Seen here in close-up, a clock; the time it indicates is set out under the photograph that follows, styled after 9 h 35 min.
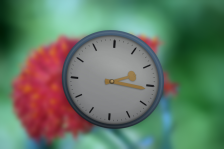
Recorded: 2 h 16 min
